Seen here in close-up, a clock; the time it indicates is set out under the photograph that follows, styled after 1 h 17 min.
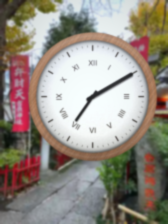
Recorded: 7 h 10 min
